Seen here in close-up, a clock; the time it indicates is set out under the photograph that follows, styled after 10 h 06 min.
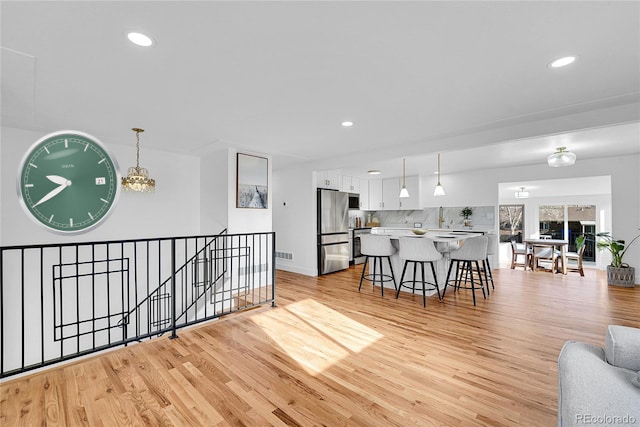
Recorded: 9 h 40 min
